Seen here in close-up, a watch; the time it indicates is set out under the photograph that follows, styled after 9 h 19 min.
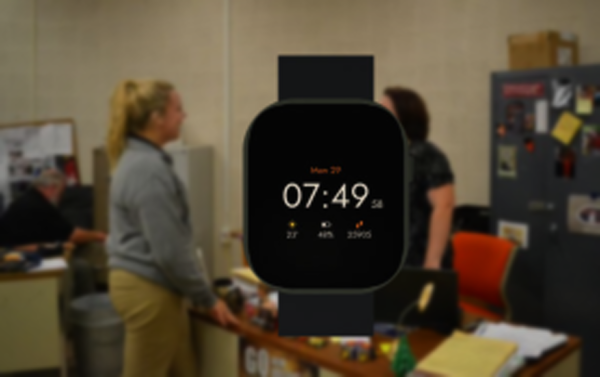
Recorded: 7 h 49 min
